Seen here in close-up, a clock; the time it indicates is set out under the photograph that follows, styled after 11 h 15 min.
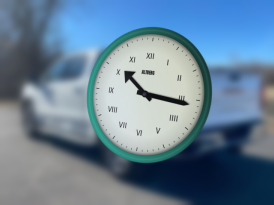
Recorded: 10 h 16 min
